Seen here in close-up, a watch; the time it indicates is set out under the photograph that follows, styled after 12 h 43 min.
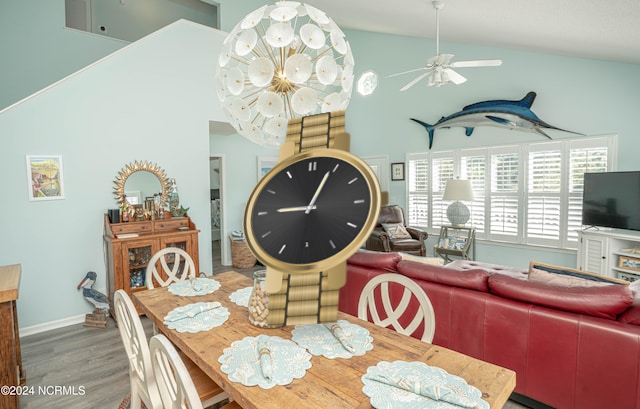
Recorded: 9 h 04 min
